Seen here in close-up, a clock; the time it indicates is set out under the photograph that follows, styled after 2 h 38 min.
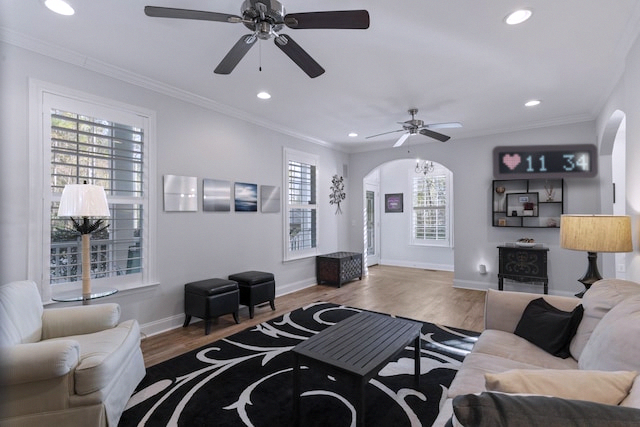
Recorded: 11 h 34 min
